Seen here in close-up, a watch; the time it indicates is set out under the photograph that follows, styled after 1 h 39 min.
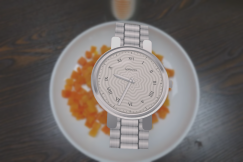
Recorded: 9 h 34 min
